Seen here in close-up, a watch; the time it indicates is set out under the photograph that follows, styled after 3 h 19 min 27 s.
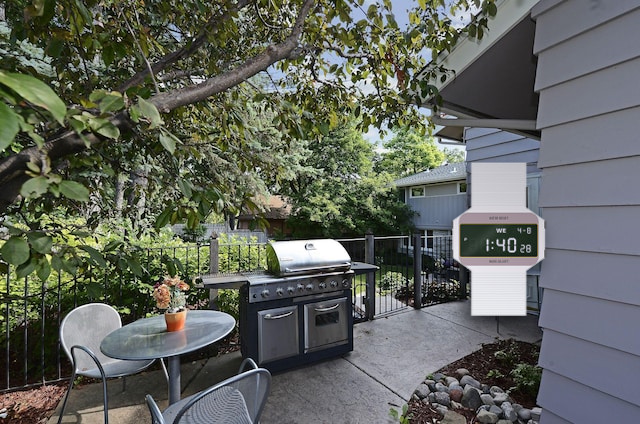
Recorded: 1 h 40 min 28 s
